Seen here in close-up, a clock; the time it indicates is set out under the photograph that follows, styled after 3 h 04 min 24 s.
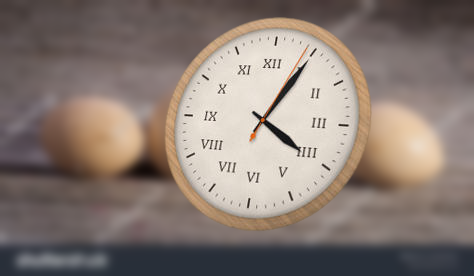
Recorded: 4 h 05 min 04 s
